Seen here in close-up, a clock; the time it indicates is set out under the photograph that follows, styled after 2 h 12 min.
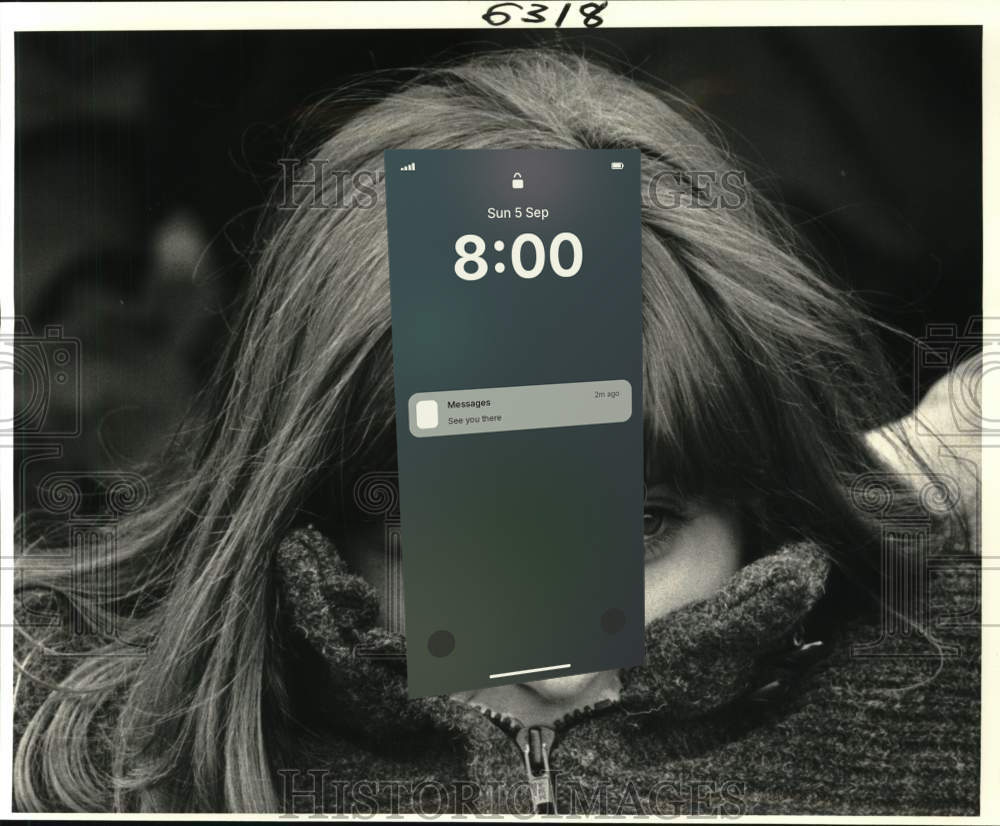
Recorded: 8 h 00 min
